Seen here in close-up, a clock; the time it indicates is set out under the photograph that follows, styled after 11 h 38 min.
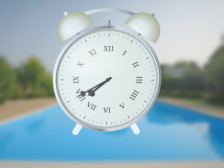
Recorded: 7 h 40 min
